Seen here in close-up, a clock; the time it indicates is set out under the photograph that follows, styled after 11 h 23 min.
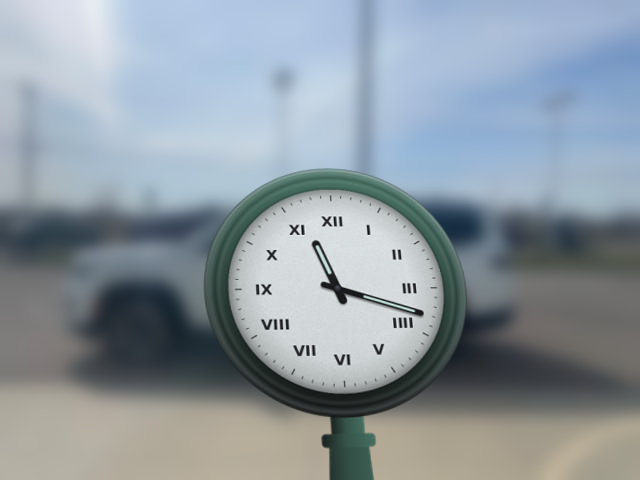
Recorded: 11 h 18 min
